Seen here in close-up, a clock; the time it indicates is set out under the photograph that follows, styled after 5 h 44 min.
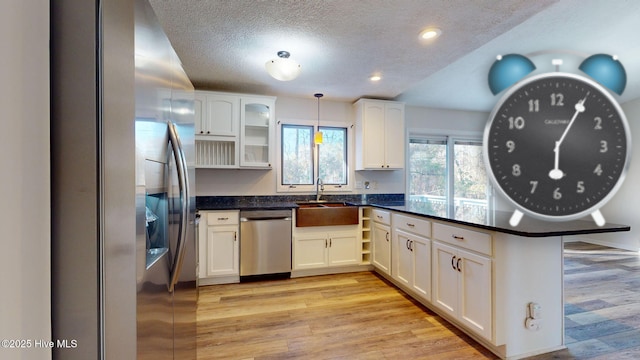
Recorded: 6 h 05 min
